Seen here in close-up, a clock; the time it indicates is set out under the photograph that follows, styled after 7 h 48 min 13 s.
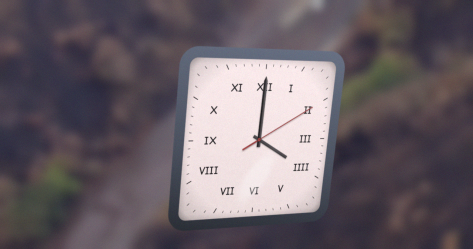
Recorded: 4 h 00 min 10 s
